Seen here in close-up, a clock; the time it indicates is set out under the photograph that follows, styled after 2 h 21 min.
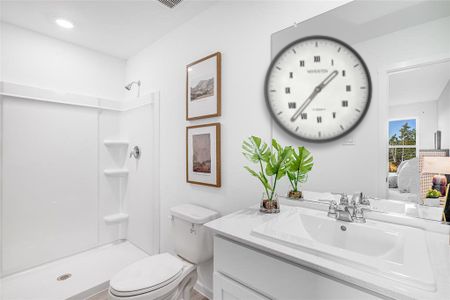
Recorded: 1 h 37 min
